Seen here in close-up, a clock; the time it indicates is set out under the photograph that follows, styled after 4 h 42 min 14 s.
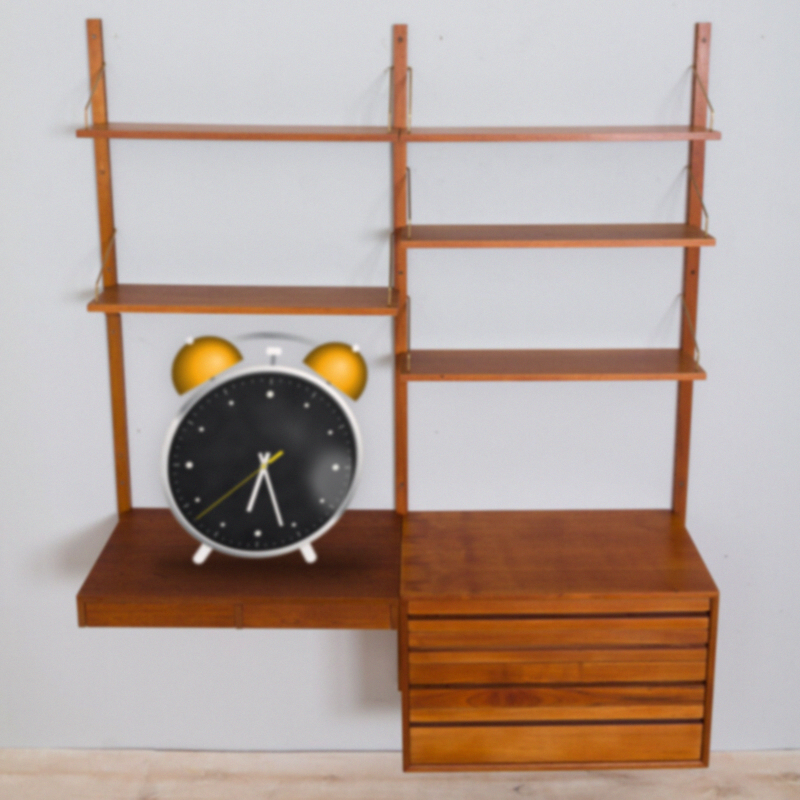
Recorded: 6 h 26 min 38 s
